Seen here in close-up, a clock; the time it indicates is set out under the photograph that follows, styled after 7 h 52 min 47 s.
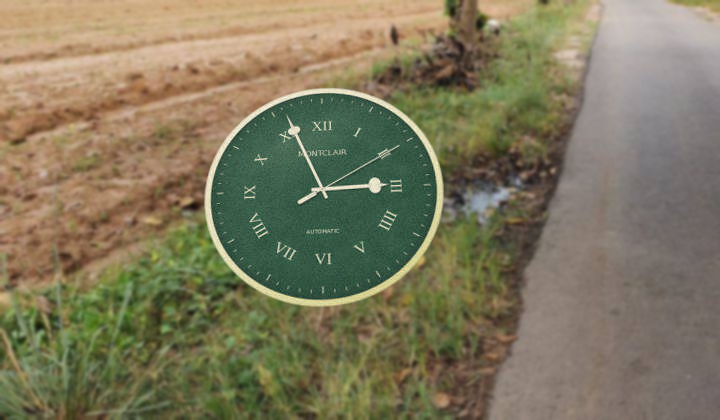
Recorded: 2 h 56 min 10 s
